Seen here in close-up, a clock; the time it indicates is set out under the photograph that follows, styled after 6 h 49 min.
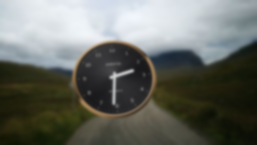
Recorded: 2 h 31 min
